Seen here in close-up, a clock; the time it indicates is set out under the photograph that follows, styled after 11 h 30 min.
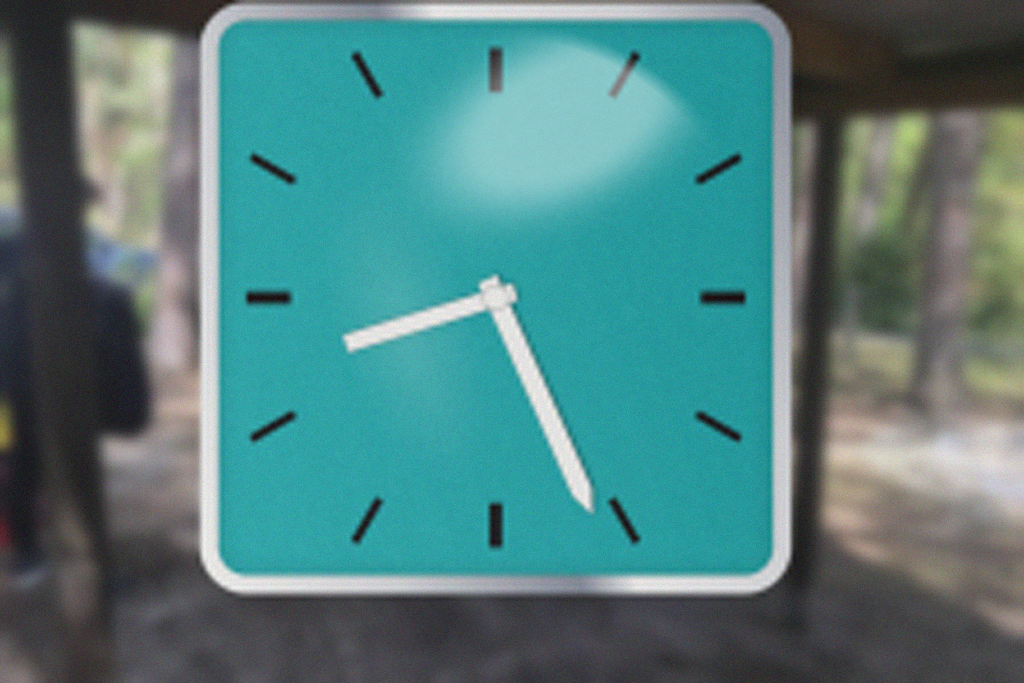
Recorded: 8 h 26 min
